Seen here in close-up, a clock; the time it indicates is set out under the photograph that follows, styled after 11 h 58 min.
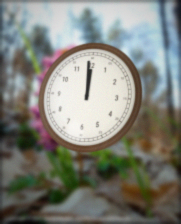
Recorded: 11 h 59 min
